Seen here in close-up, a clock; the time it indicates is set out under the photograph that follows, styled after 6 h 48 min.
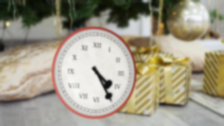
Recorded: 4 h 25 min
